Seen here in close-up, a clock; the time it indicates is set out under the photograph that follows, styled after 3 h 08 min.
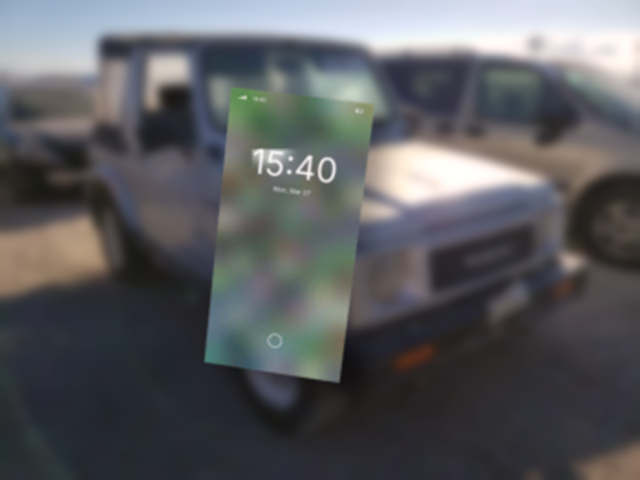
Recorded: 15 h 40 min
